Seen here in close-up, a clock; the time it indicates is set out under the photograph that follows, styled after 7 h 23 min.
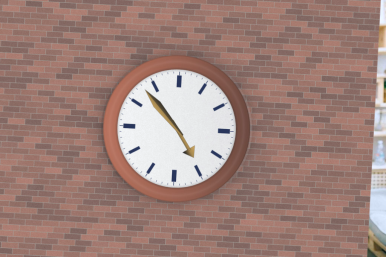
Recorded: 4 h 53 min
